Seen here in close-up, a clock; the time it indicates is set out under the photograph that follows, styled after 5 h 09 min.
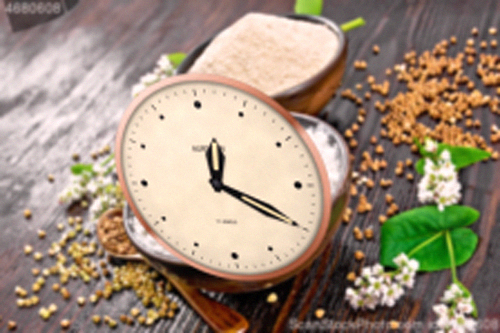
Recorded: 12 h 20 min
